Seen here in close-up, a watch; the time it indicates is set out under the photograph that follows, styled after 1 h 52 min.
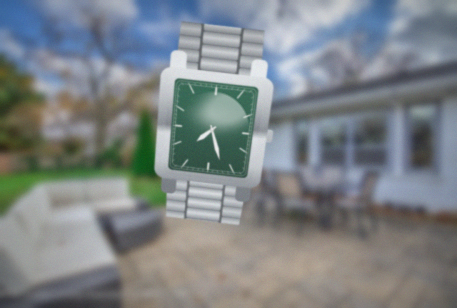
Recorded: 7 h 27 min
